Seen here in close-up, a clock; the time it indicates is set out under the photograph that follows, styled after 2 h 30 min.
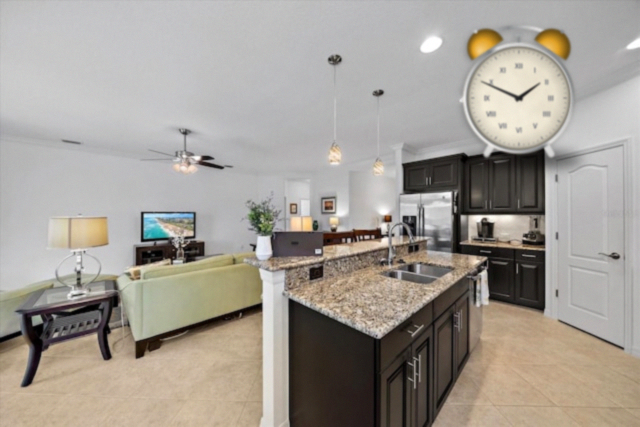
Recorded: 1 h 49 min
